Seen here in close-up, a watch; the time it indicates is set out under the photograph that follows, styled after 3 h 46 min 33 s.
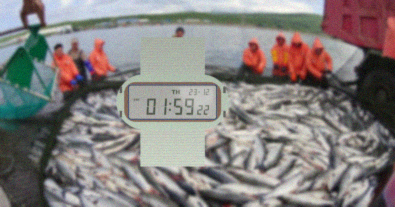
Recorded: 1 h 59 min 22 s
